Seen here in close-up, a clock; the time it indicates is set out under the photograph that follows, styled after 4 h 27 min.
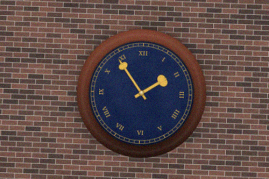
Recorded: 1 h 54 min
